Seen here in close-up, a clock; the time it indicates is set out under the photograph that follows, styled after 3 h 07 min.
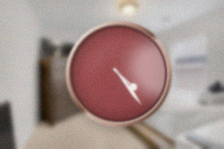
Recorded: 4 h 24 min
